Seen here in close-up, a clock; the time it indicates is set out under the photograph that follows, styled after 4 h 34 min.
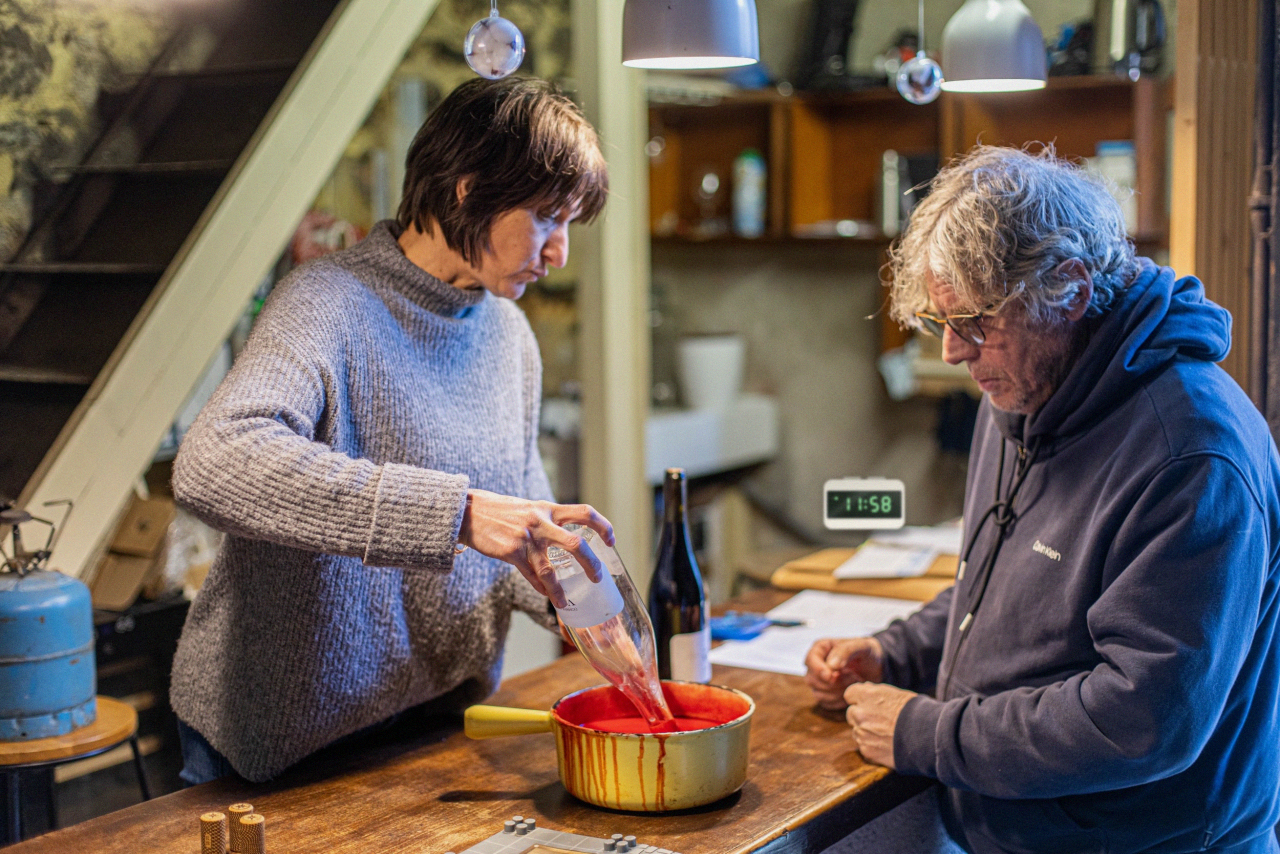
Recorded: 11 h 58 min
